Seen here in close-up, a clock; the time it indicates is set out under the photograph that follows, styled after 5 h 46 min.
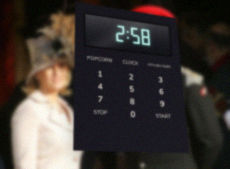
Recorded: 2 h 58 min
